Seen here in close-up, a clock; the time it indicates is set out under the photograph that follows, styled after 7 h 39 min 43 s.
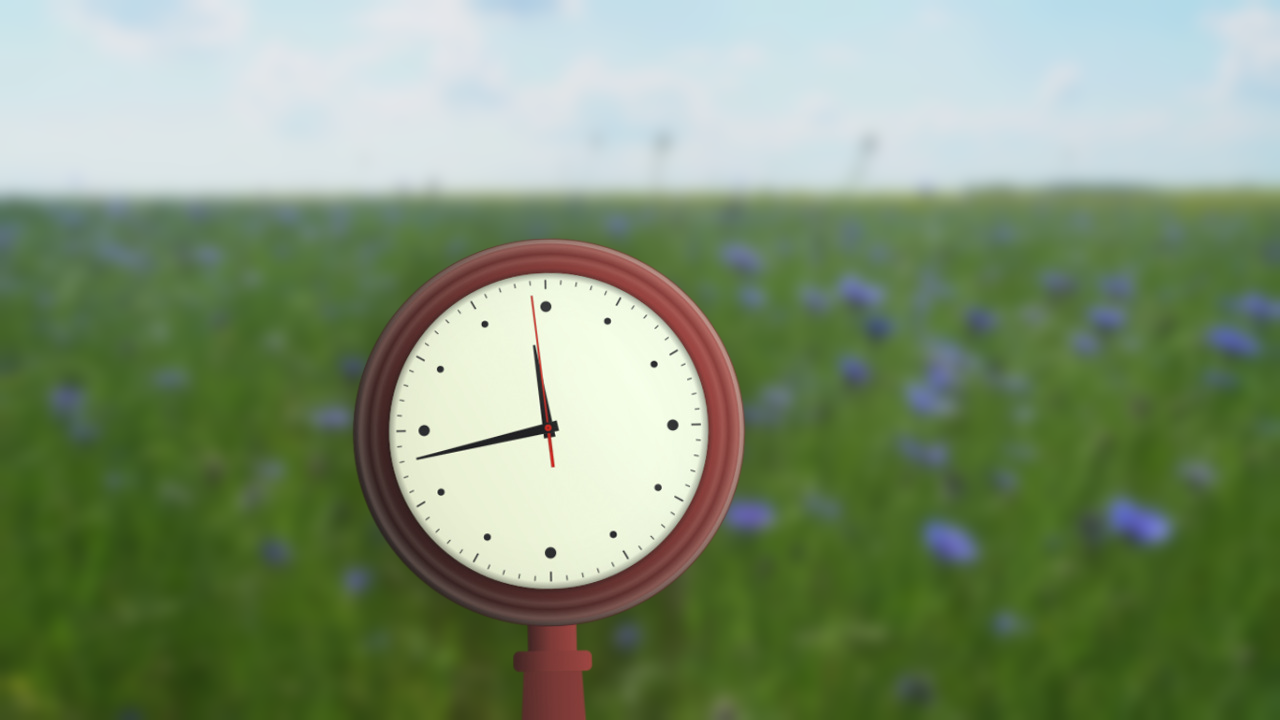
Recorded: 11 h 42 min 59 s
